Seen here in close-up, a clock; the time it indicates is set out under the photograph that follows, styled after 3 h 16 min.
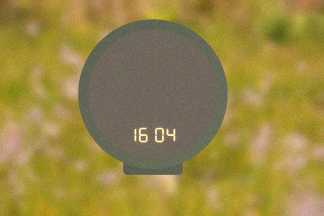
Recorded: 16 h 04 min
